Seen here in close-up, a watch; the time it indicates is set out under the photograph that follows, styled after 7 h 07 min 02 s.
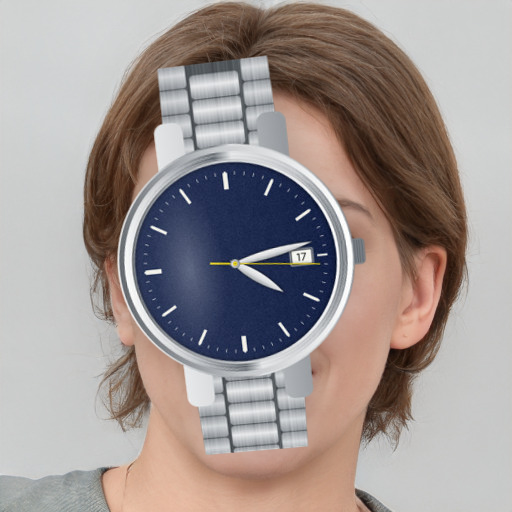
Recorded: 4 h 13 min 16 s
